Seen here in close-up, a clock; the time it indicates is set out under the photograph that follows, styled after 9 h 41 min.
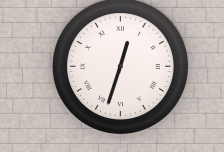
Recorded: 12 h 33 min
